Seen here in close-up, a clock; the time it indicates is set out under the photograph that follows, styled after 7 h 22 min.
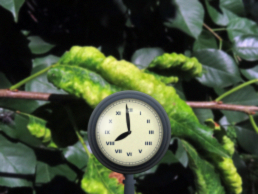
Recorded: 7 h 59 min
